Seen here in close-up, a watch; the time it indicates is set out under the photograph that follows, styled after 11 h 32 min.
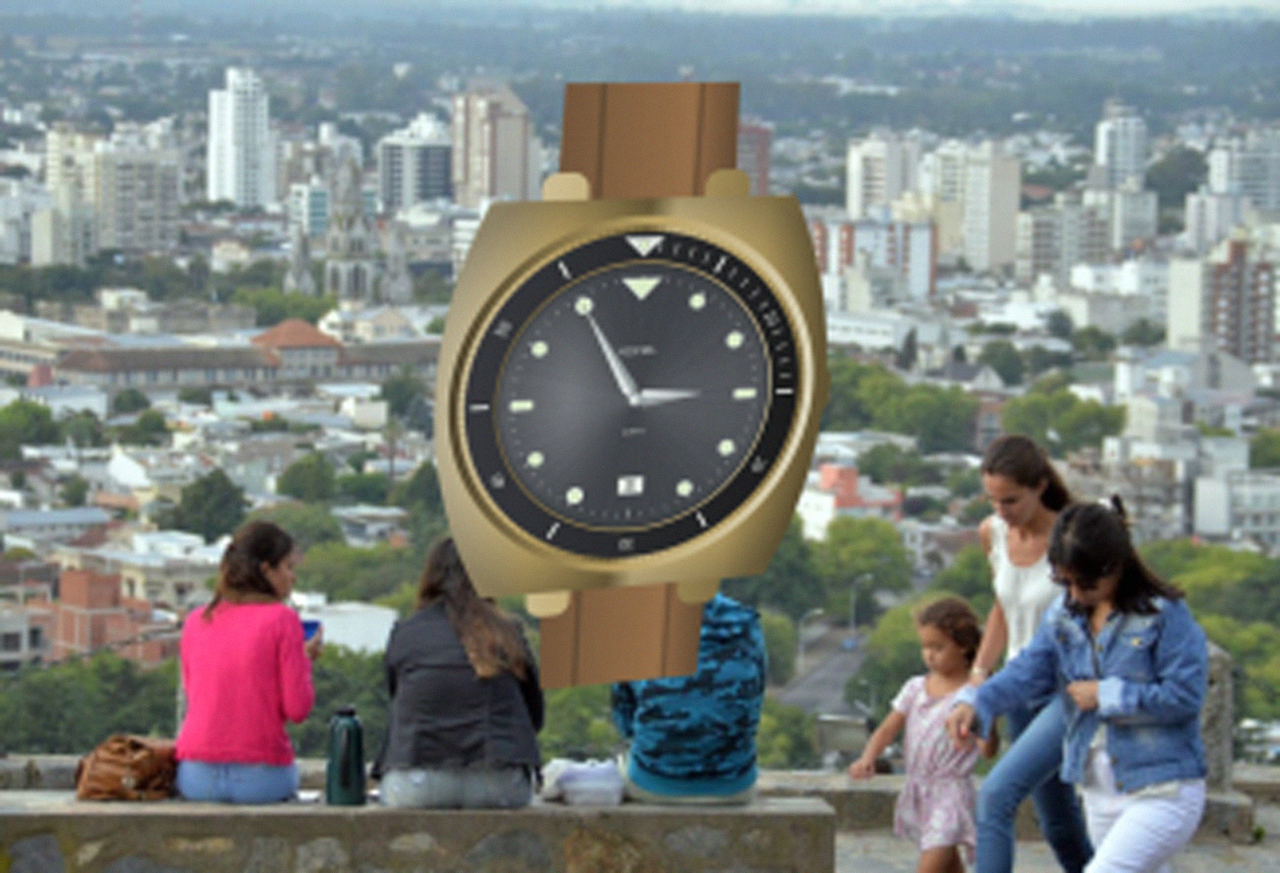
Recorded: 2 h 55 min
